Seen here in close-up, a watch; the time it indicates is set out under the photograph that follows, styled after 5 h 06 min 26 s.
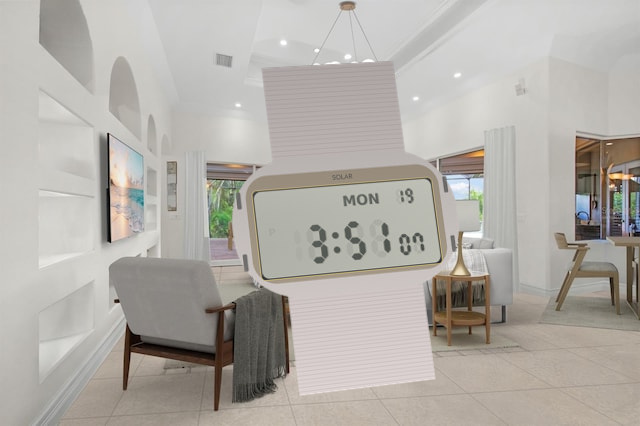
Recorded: 3 h 51 min 07 s
